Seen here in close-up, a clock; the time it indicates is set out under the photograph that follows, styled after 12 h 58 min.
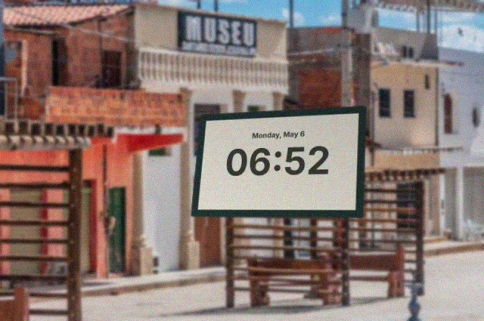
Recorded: 6 h 52 min
